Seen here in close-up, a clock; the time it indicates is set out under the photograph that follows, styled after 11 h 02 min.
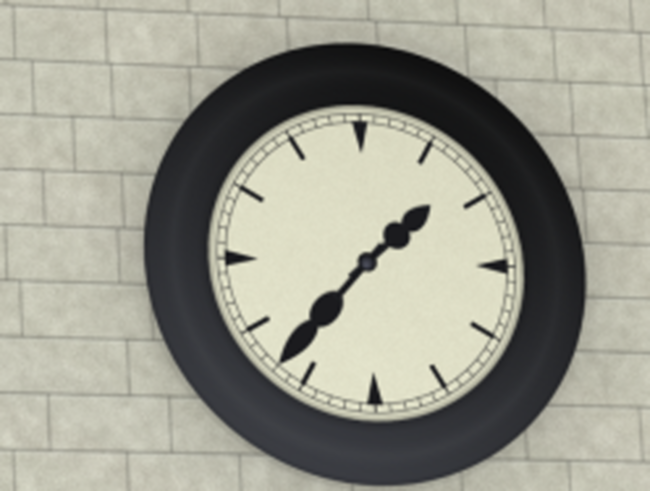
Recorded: 1 h 37 min
